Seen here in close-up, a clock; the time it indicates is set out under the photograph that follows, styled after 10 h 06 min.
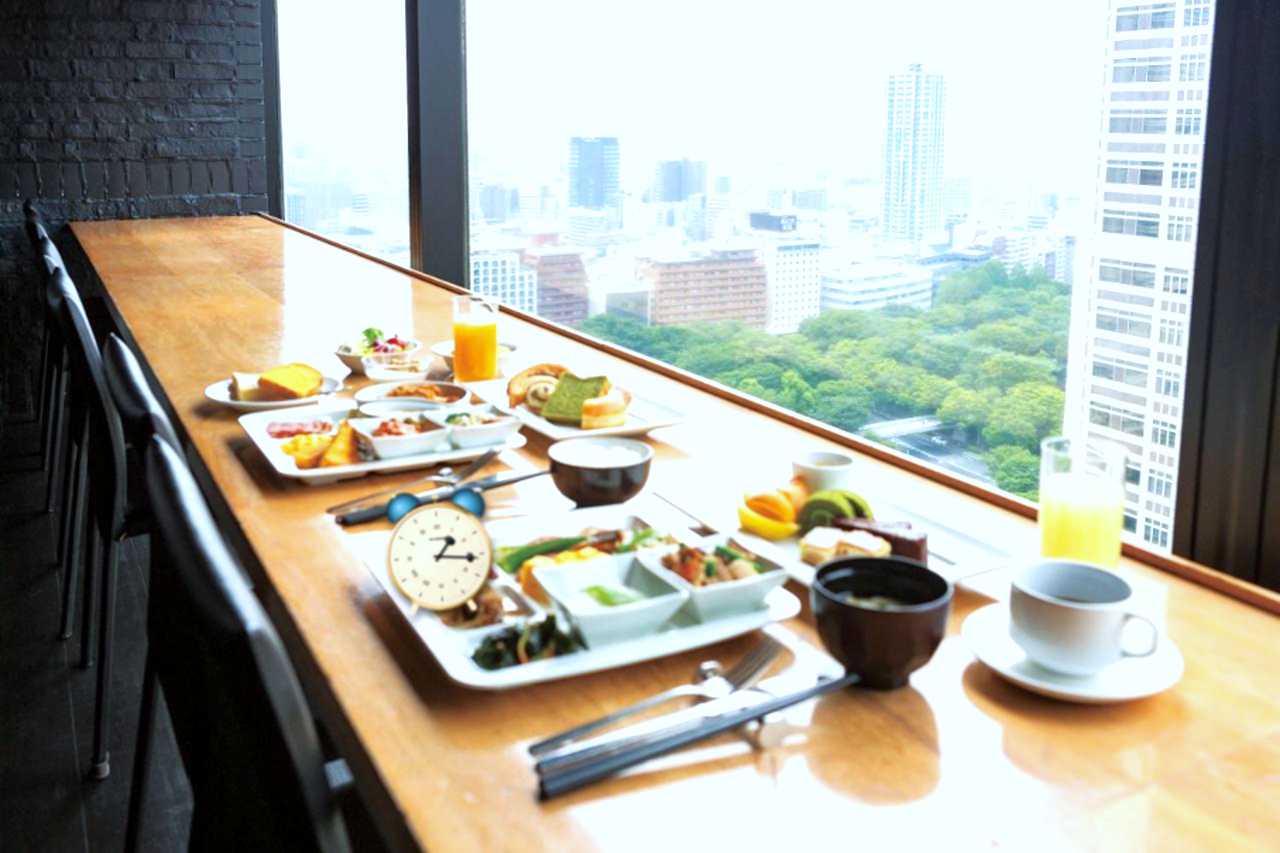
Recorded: 1 h 16 min
